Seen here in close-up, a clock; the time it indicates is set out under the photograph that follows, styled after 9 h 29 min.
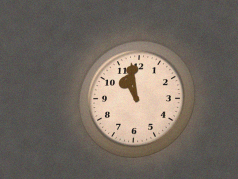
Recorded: 10 h 58 min
